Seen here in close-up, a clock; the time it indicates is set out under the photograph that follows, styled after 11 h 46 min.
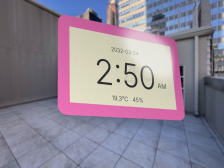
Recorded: 2 h 50 min
